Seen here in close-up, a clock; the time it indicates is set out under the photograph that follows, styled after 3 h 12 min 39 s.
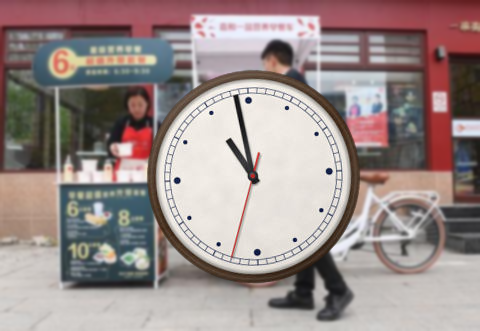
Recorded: 10 h 58 min 33 s
